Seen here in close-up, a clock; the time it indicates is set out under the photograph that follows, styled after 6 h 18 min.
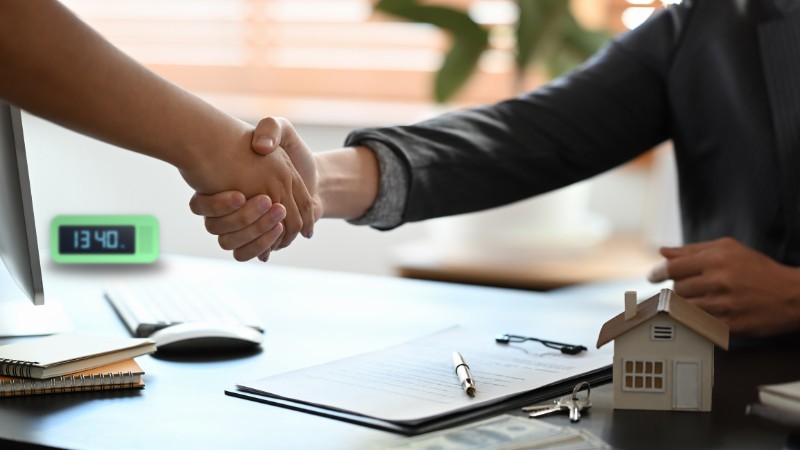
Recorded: 13 h 40 min
